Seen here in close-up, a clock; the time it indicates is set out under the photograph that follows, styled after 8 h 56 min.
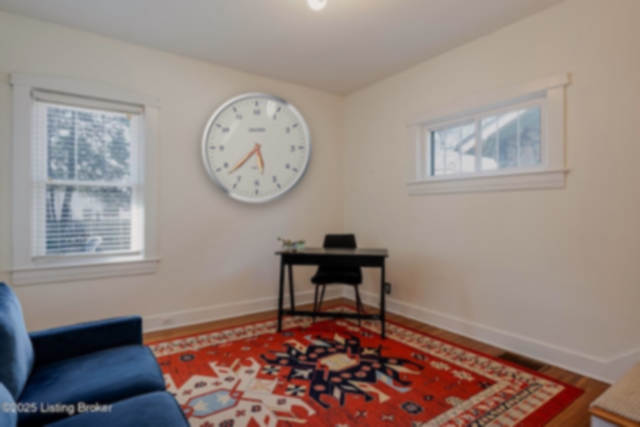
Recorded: 5 h 38 min
